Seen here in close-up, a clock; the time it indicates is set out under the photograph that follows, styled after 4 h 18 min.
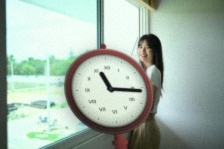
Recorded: 11 h 16 min
